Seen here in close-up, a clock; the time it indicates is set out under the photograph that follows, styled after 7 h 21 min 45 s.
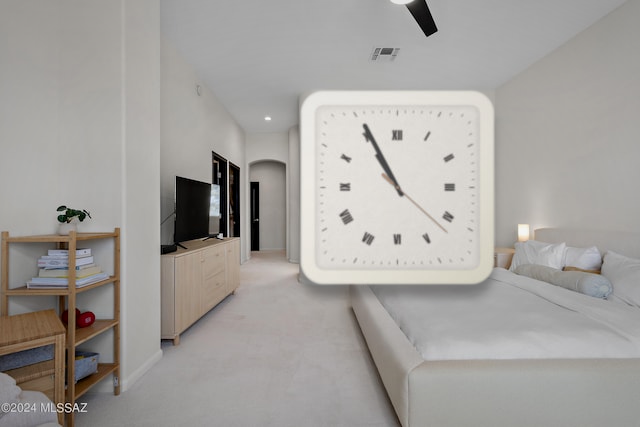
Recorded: 10 h 55 min 22 s
